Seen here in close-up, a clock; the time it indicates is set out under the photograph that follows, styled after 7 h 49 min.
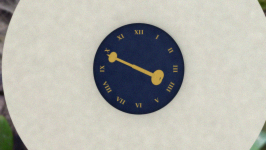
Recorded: 3 h 49 min
